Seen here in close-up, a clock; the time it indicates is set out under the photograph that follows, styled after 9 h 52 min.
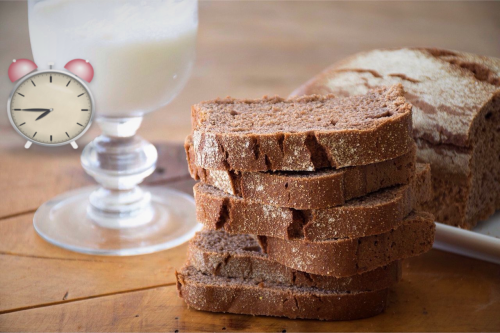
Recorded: 7 h 45 min
